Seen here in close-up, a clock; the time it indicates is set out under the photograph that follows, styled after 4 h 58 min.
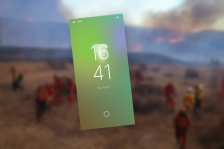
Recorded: 16 h 41 min
